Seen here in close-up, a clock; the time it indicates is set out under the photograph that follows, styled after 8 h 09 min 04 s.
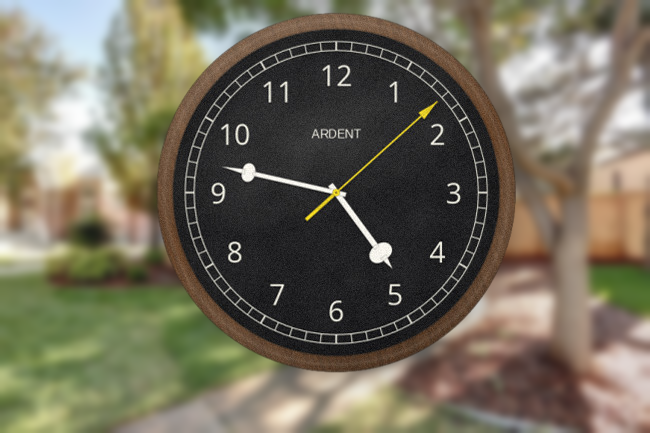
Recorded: 4 h 47 min 08 s
